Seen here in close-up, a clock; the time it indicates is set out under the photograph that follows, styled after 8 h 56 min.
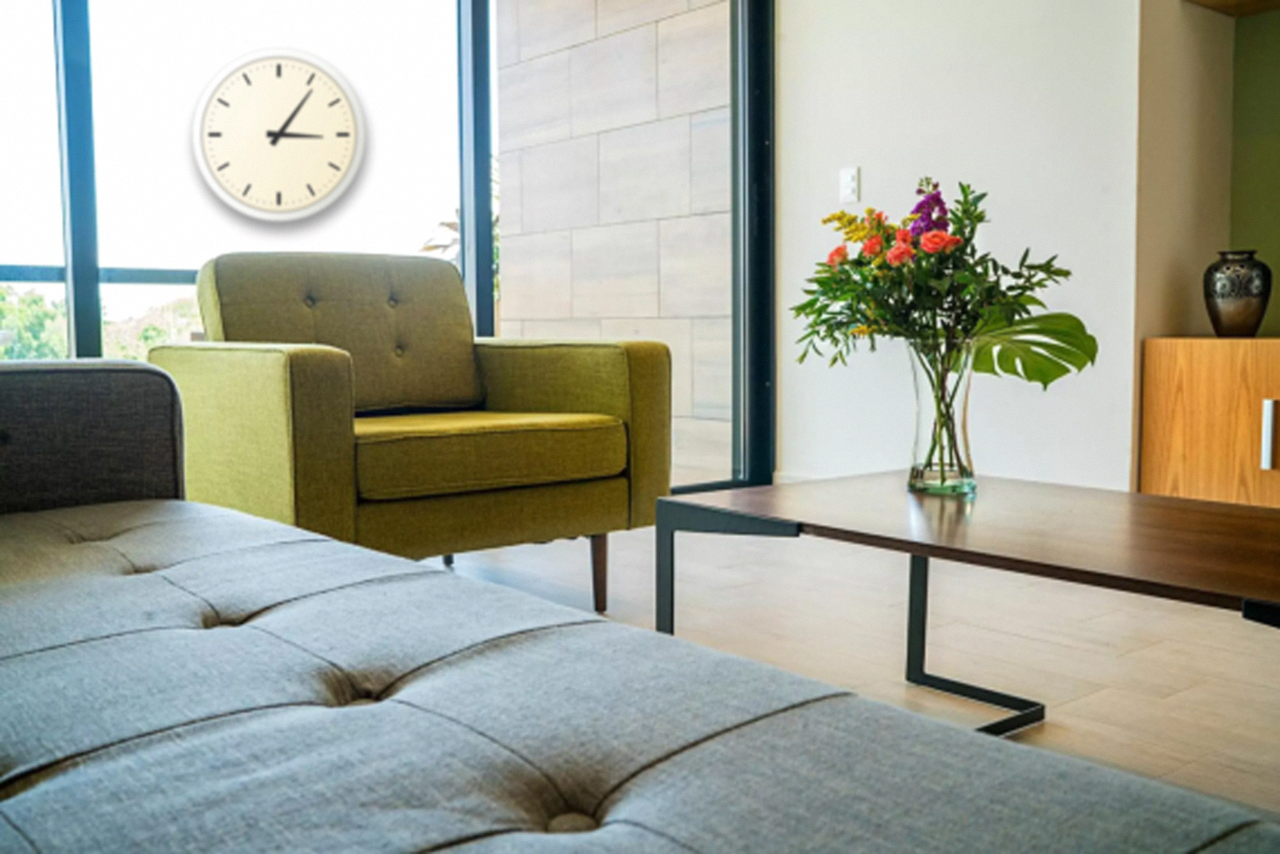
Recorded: 3 h 06 min
